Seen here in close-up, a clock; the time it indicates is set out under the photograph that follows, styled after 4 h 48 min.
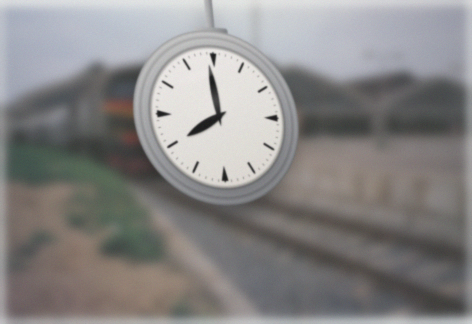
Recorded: 7 h 59 min
